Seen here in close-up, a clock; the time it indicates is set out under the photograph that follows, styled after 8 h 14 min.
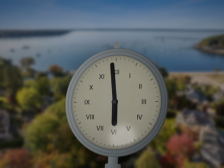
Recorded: 5 h 59 min
